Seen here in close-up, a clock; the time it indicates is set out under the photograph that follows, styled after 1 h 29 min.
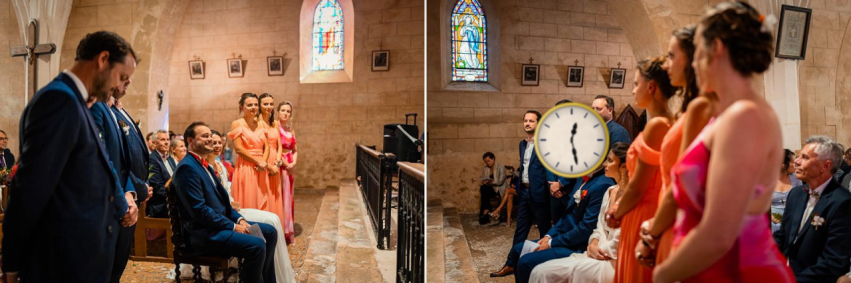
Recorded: 12 h 28 min
